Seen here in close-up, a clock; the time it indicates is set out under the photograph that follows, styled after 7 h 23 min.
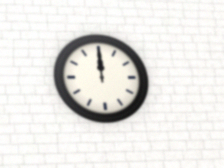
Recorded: 12 h 00 min
